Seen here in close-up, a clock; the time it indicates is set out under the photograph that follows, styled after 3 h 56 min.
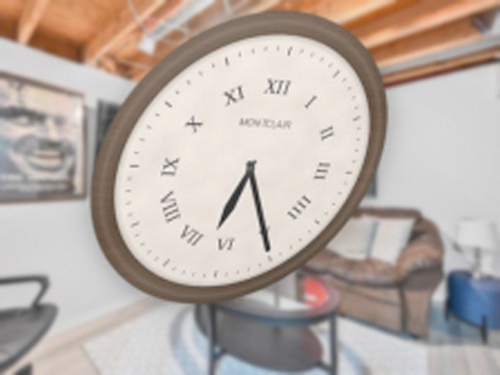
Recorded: 6 h 25 min
